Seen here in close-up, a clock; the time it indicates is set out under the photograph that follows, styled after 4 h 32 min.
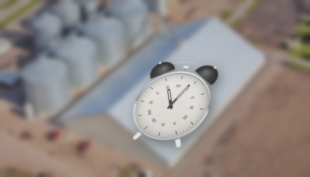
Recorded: 11 h 04 min
